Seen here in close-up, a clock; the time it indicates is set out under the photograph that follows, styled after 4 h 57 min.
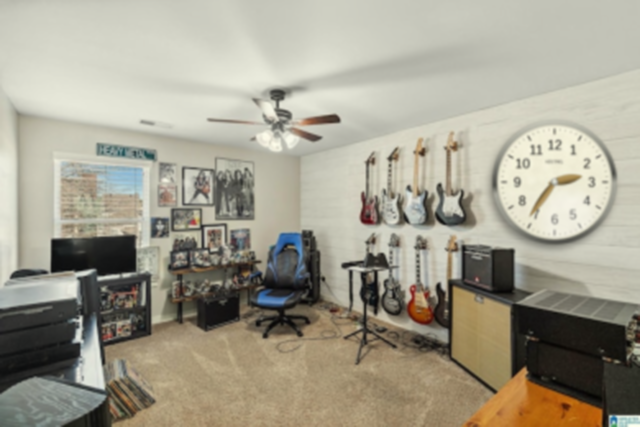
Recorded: 2 h 36 min
